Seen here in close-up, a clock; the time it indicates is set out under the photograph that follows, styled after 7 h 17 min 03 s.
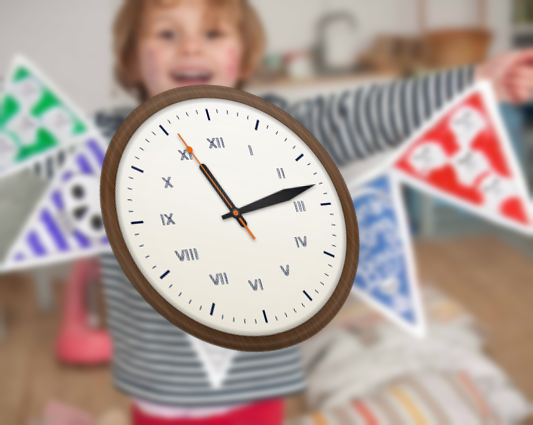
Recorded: 11 h 12 min 56 s
